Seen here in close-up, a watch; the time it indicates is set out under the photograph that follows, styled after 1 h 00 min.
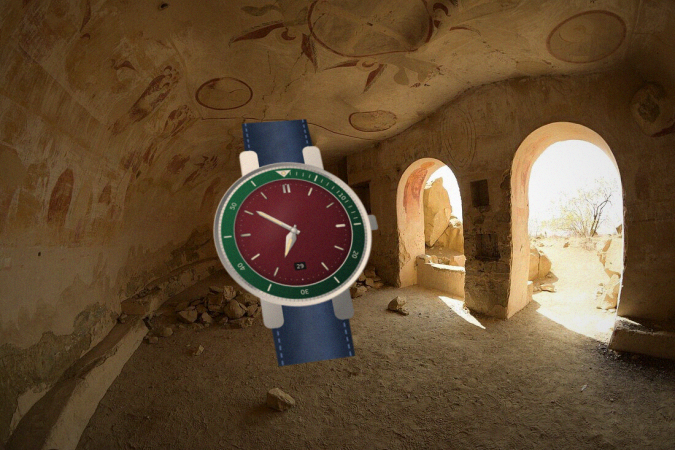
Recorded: 6 h 51 min
